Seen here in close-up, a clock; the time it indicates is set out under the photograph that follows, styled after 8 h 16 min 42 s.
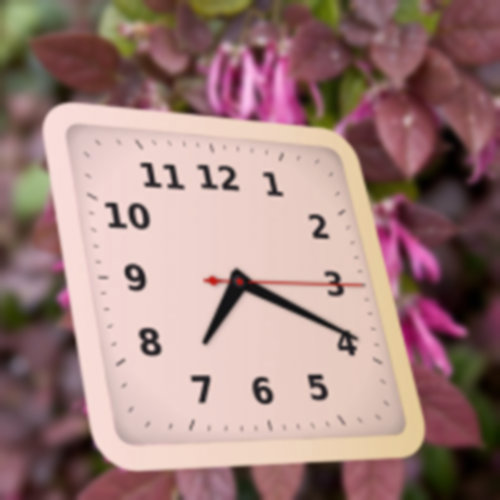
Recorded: 7 h 19 min 15 s
